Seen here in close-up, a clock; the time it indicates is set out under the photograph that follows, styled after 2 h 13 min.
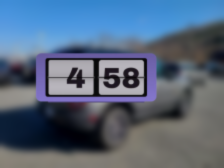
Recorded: 4 h 58 min
